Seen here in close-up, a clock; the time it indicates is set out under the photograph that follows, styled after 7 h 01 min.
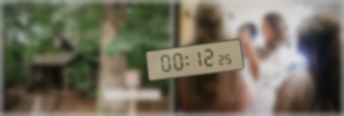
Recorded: 0 h 12 min
